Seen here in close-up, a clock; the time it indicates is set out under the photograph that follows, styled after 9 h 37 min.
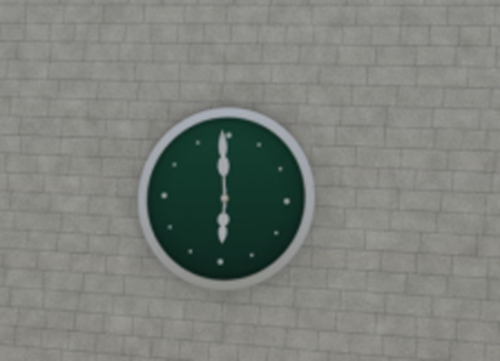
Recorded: 5 h 59 min
